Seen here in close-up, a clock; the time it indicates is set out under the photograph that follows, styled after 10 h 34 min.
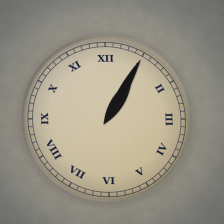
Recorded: 1 h 05 min
